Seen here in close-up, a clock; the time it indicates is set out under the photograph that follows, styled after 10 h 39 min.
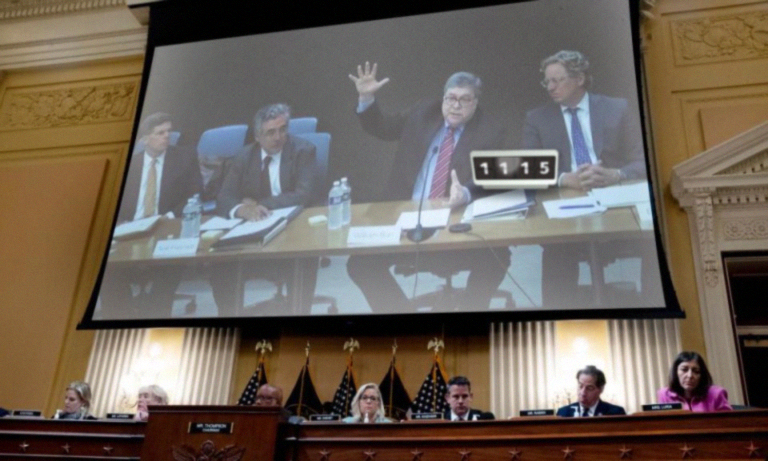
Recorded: 11 h 15 min
